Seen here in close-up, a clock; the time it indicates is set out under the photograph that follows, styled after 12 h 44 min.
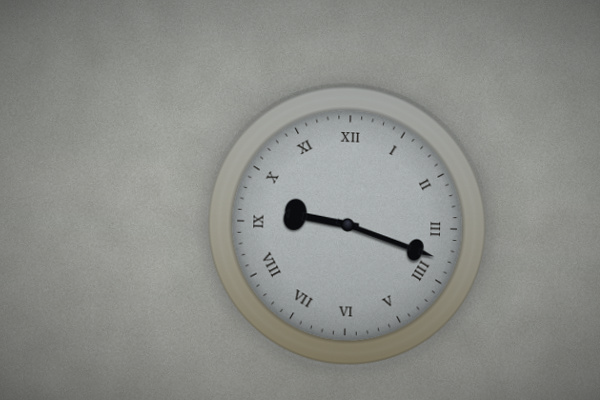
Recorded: 9 h 18 min
